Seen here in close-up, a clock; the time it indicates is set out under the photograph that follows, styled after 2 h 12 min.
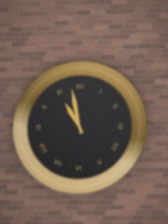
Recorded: 10 h 58 min
